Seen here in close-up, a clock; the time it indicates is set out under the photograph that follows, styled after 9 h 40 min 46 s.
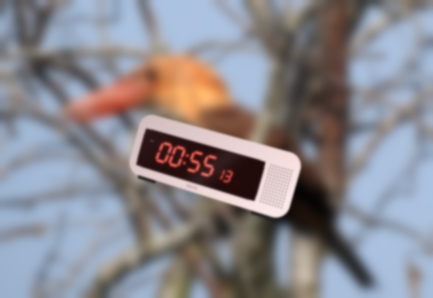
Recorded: 0 h 55 min 13 s
